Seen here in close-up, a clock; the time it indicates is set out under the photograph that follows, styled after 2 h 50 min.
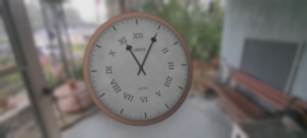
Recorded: 11 h 05 min
